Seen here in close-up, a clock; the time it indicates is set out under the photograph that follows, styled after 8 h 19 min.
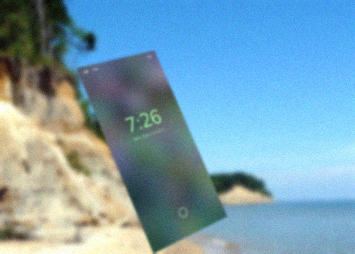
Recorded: 7 h 26 min
